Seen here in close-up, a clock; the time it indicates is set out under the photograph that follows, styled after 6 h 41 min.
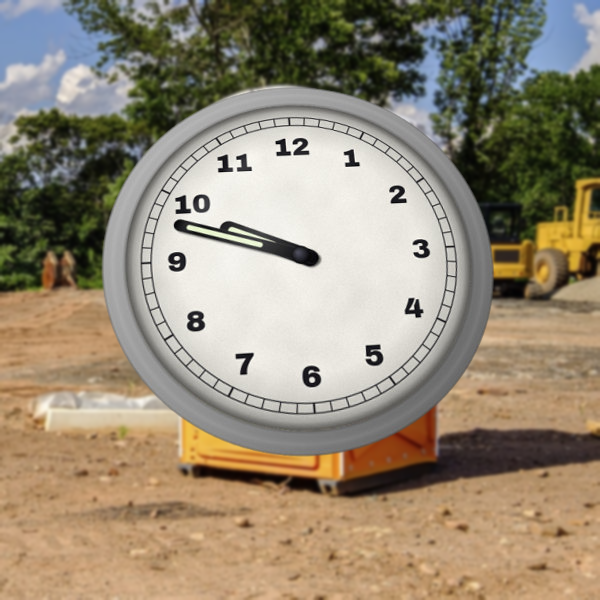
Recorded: 9 h 48 min
